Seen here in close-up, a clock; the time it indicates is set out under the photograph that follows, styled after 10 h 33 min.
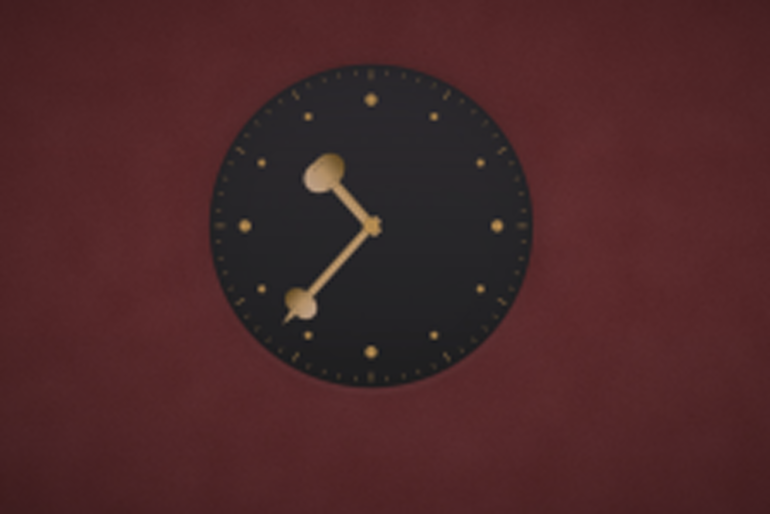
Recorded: 10 h 37 min
